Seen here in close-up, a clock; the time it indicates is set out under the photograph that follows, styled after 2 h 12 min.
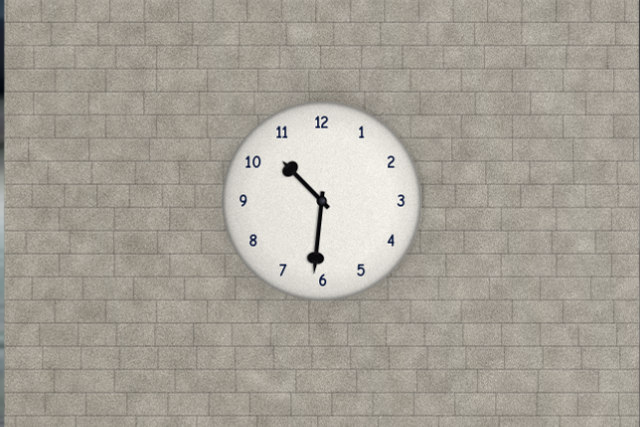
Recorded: 10 h 31 min
